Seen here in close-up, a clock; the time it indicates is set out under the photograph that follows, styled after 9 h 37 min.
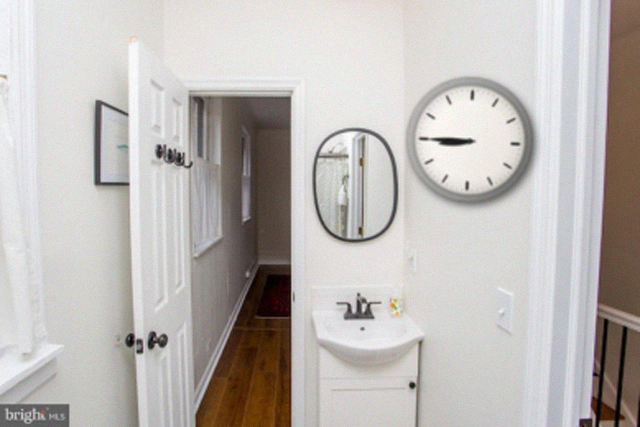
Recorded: 8 h 45 min
